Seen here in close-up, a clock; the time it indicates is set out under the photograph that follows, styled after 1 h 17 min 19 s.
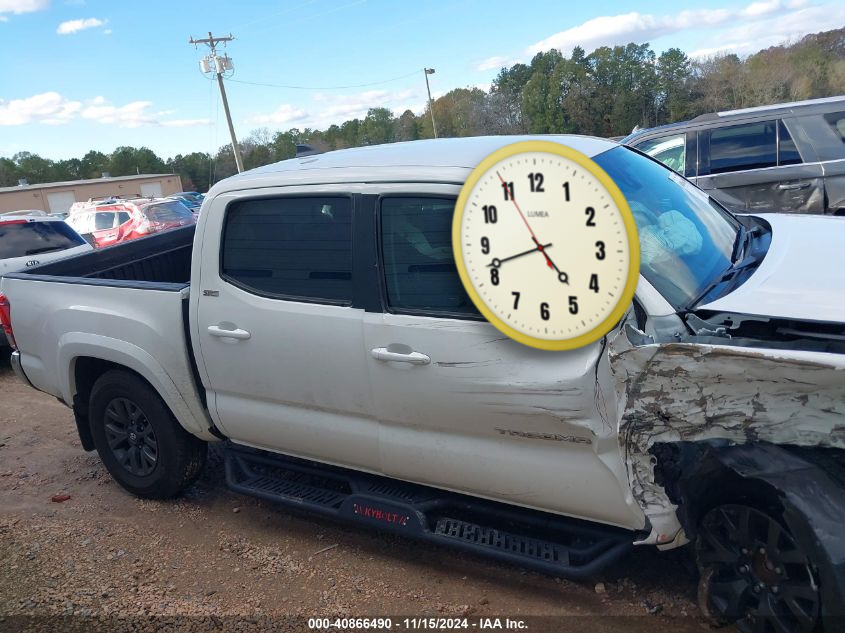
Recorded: 4 h 41 min 55 s
